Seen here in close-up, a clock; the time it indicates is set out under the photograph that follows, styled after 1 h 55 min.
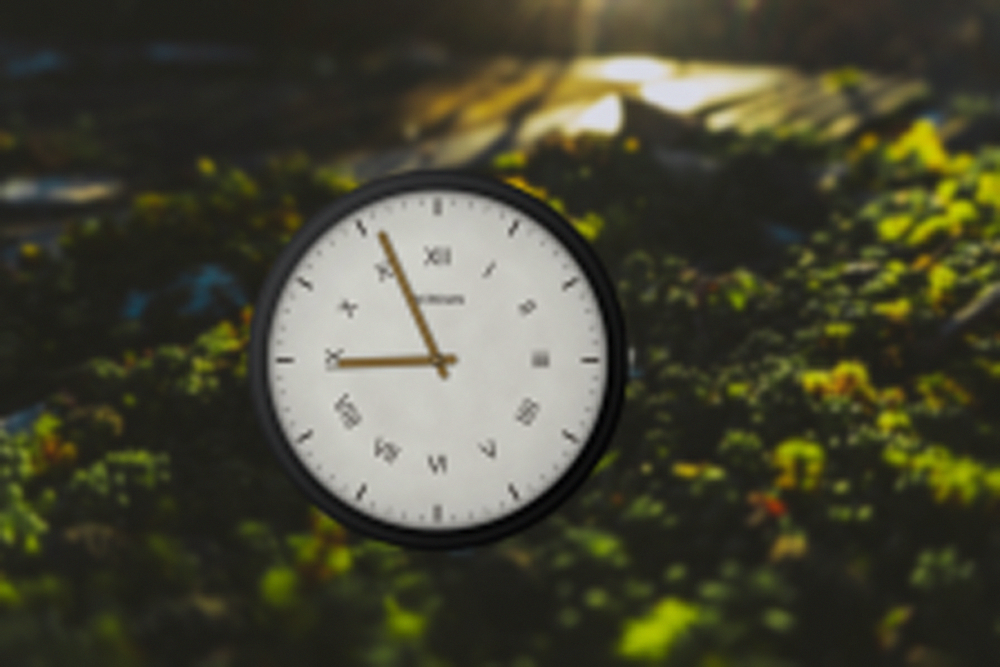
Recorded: 8 h 56 min
